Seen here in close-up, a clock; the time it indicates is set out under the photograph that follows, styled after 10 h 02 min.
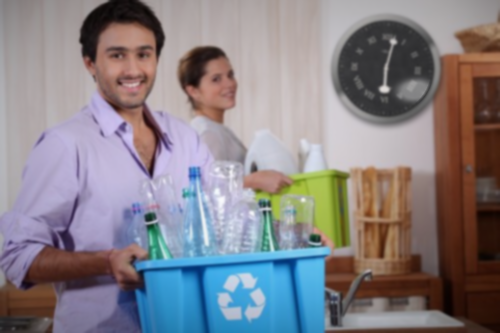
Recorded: 6 h 02 min
